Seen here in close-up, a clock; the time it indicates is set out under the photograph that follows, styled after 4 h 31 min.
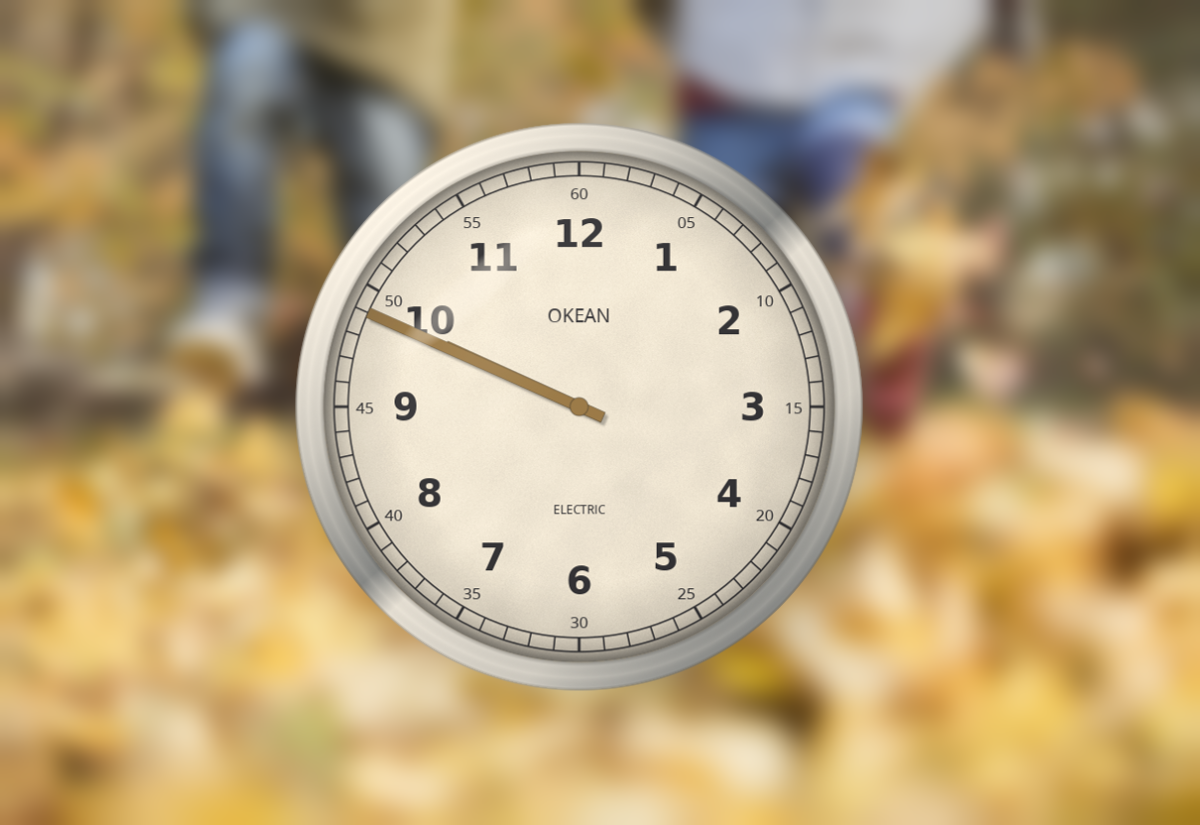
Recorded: 9 h 49 min
